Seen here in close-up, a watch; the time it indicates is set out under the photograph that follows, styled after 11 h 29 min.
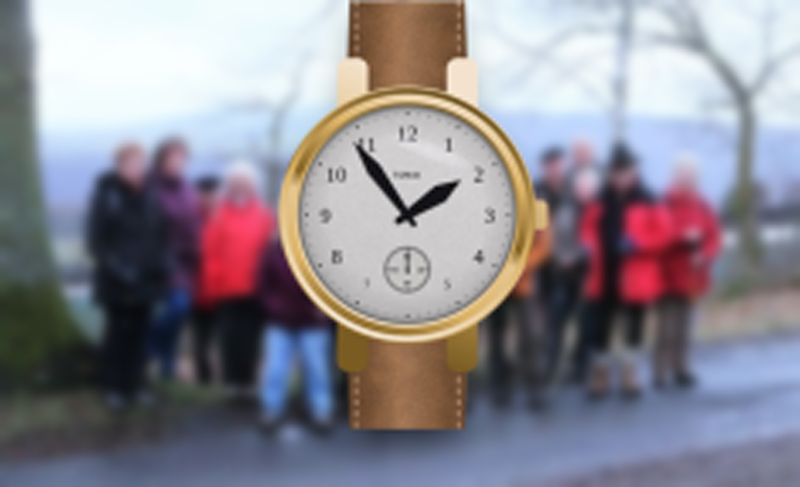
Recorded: 1 h 54 min
